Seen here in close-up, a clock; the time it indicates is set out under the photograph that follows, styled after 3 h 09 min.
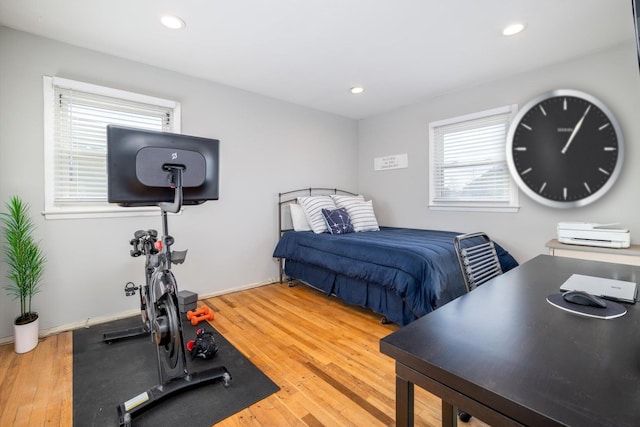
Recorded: 1 h 05 min
